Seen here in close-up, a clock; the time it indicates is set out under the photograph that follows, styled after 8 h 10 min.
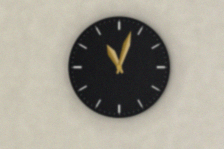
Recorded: 11 h 03 min
